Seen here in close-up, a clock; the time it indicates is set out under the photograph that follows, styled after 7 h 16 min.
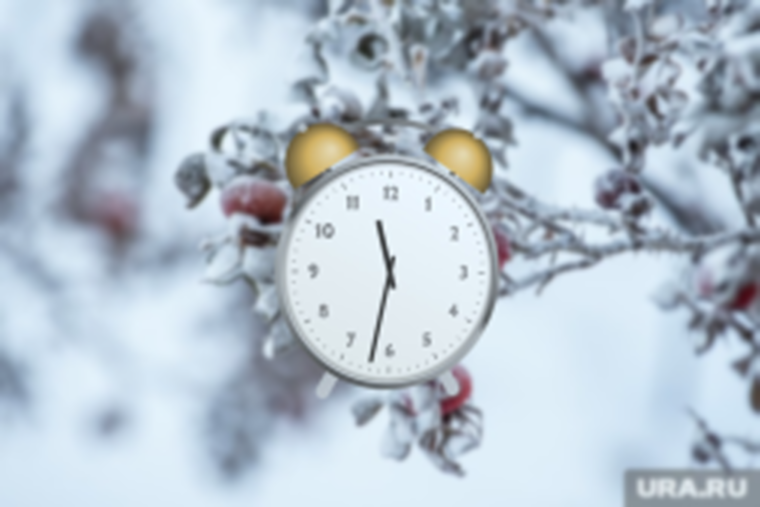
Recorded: 11 h 32 min
